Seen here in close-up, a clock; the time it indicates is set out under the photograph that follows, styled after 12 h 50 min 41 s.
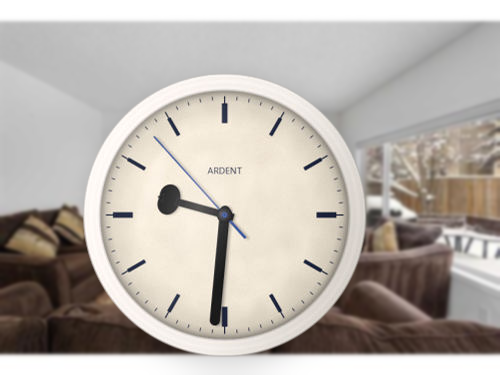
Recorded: 9 h 30 min 53 s
